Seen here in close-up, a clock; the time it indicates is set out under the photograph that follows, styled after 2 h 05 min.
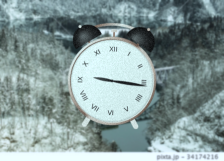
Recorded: 9 h 16 min
